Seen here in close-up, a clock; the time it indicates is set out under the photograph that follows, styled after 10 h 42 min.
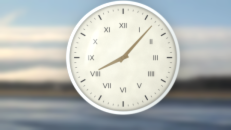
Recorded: 8 h 07 min
